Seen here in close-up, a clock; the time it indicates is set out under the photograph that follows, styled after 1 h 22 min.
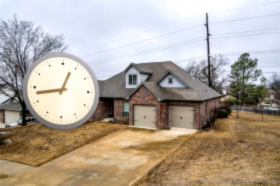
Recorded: 12 h 43 min
